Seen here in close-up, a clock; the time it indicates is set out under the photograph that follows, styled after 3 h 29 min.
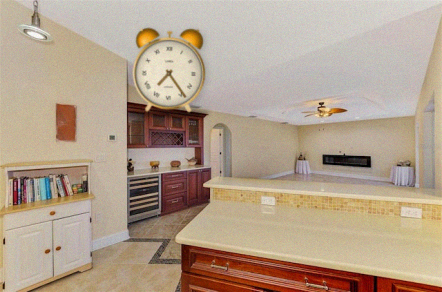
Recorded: 7 h 24 min
